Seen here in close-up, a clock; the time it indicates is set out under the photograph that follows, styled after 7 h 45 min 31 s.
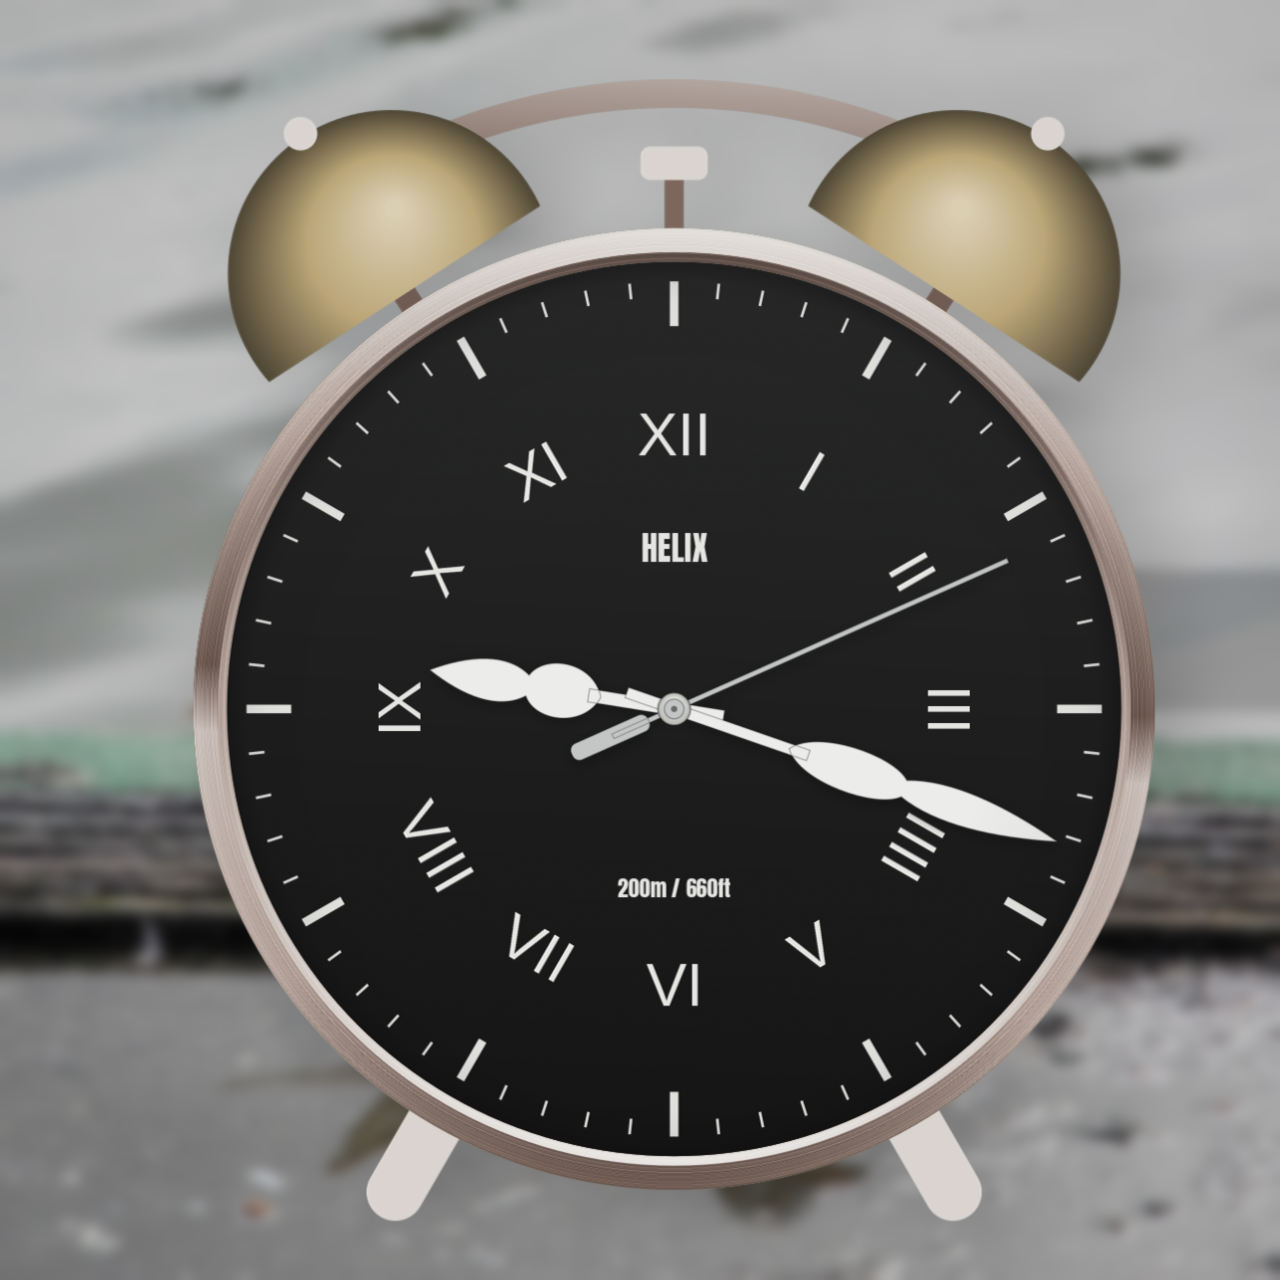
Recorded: 9 h 18 min 11 s
